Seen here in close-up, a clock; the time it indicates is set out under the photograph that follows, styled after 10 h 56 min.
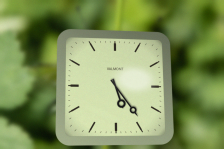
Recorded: 5 h 24 min
